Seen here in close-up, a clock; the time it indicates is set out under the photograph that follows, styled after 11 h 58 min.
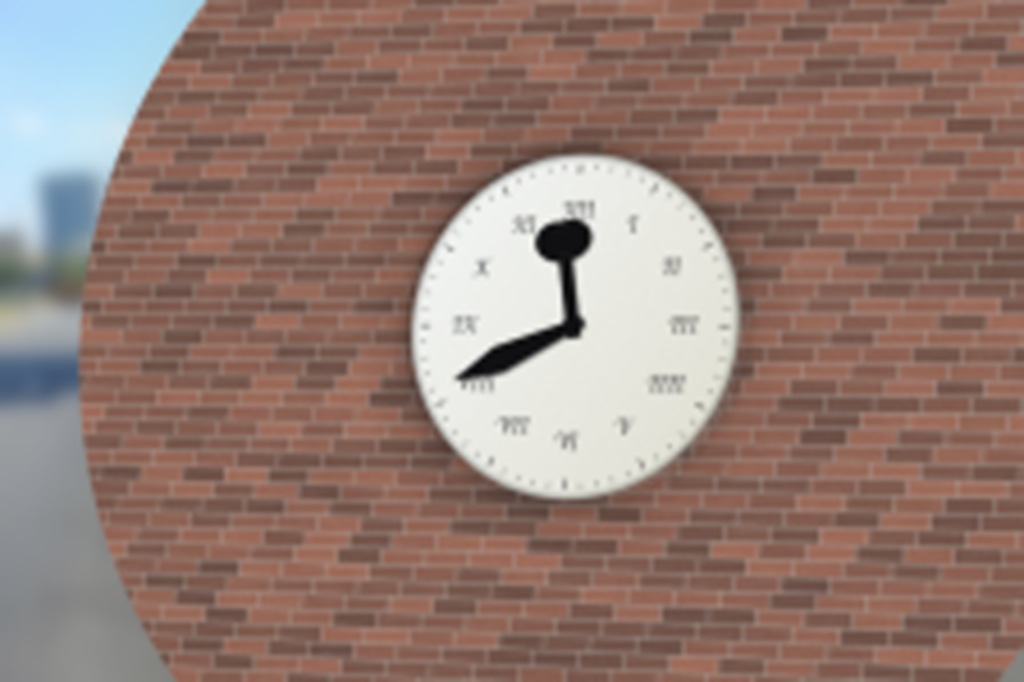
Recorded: 11 h 41 min
